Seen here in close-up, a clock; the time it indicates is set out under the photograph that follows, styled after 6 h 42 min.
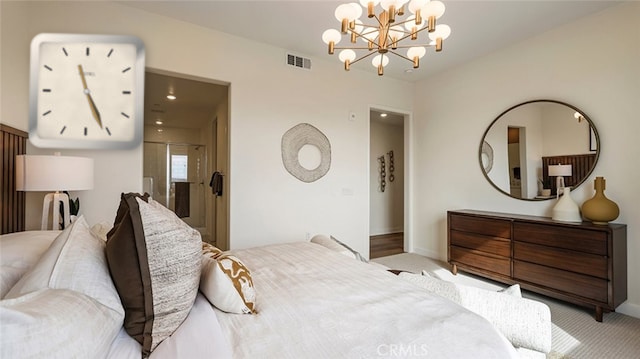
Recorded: 11 h 26 min
